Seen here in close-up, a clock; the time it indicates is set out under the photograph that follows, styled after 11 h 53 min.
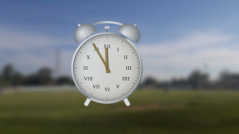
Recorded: 11 h 55 min
